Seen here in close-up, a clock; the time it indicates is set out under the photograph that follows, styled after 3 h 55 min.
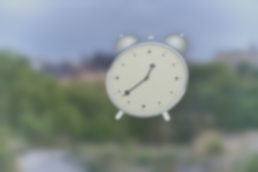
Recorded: 12 h 38 min
